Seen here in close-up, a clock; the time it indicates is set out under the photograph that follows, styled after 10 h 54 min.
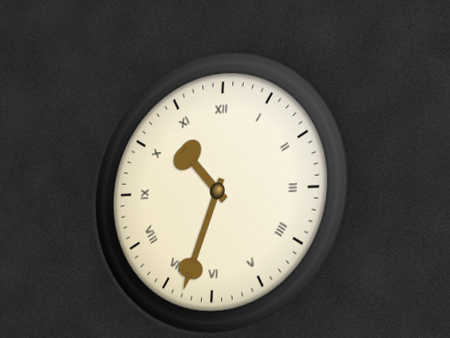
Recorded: 10 h 33 min
